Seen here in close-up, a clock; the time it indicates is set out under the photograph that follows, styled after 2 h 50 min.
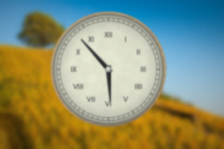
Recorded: 5 h 53 min
